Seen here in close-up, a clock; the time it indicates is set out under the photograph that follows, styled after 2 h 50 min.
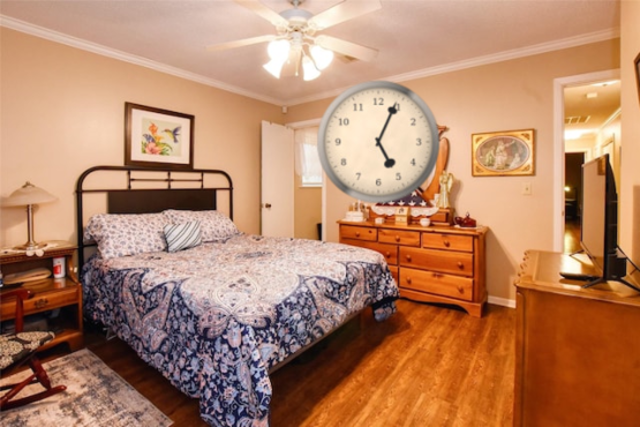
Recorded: 5 h 04 min
